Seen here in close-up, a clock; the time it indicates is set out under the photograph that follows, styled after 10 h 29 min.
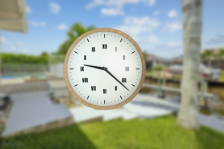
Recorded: 9 h 22 min
